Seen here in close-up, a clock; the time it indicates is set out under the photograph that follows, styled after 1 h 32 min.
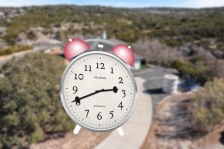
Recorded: 2 h 41 min
